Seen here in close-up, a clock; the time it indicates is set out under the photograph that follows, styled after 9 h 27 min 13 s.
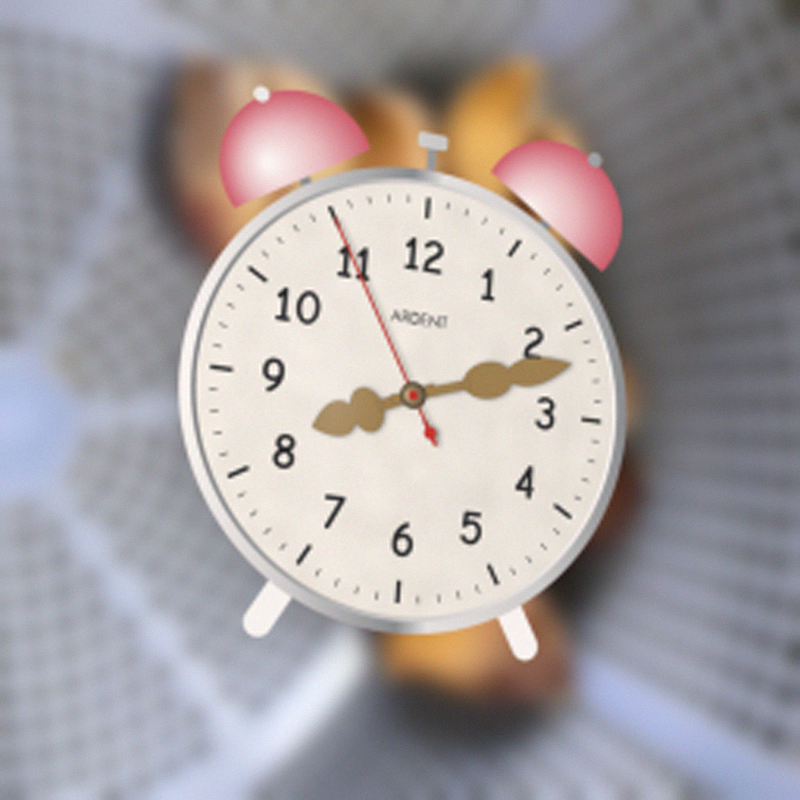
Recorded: 8 h 11 min 55 s
